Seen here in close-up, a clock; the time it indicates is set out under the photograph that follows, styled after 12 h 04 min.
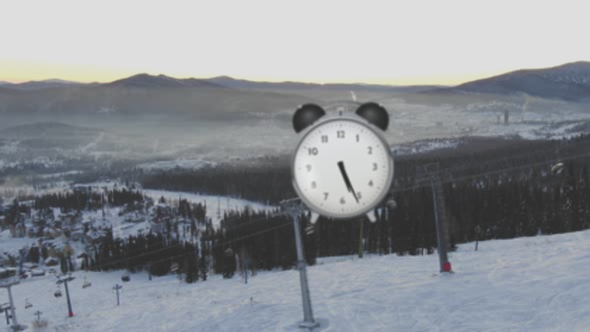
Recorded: 5 h 26 min
